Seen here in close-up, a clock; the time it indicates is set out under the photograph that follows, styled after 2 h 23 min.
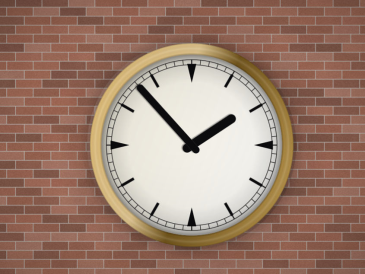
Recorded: 1 h 53 min
